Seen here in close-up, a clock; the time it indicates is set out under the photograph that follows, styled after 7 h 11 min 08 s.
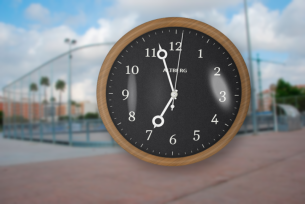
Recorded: 6 h 57 min 01 s
